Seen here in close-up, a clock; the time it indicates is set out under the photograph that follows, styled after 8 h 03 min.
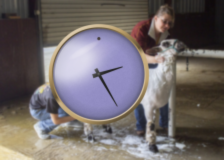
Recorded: 2 h 25 min
